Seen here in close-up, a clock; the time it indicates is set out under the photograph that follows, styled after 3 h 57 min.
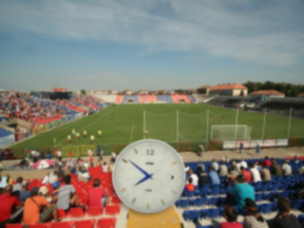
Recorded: 7 h 51 min
